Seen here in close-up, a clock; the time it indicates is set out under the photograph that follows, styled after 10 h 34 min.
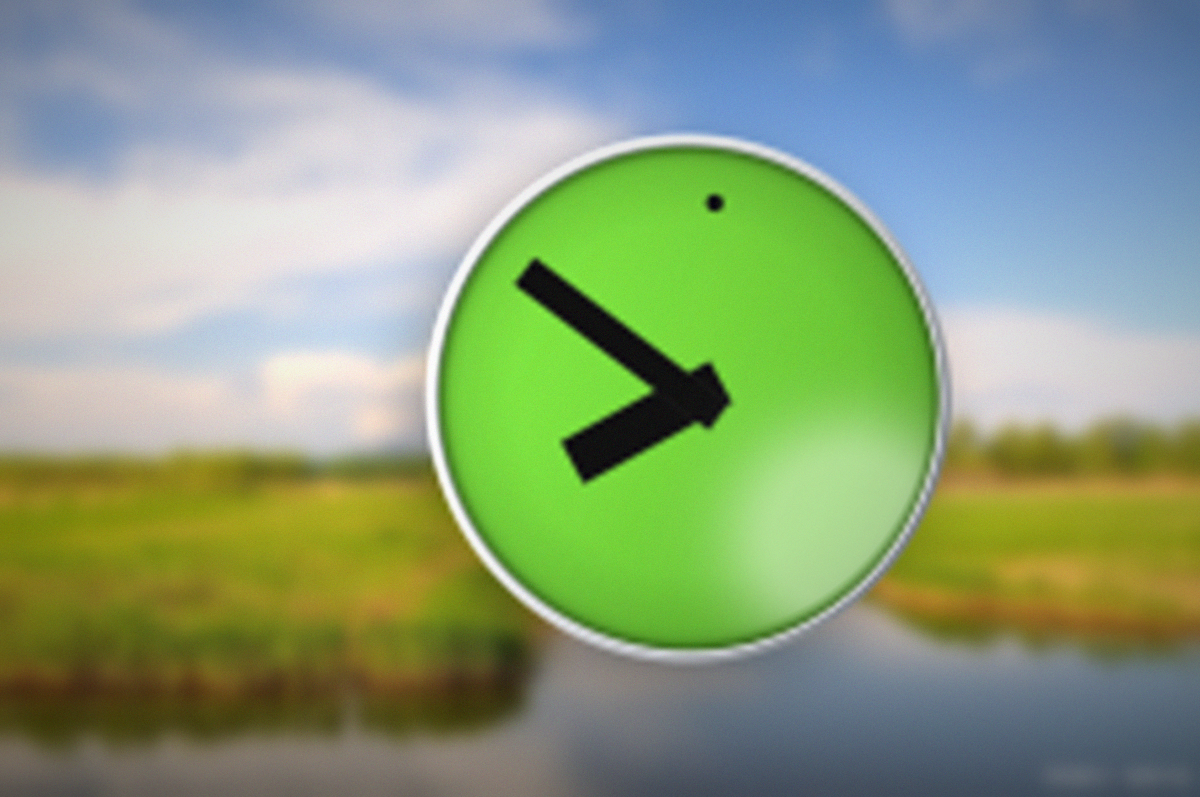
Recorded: 7 h 50 min
